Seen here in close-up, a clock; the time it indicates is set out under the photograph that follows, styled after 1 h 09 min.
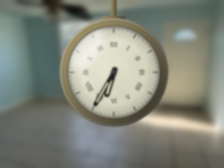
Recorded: 6 h 35 min
